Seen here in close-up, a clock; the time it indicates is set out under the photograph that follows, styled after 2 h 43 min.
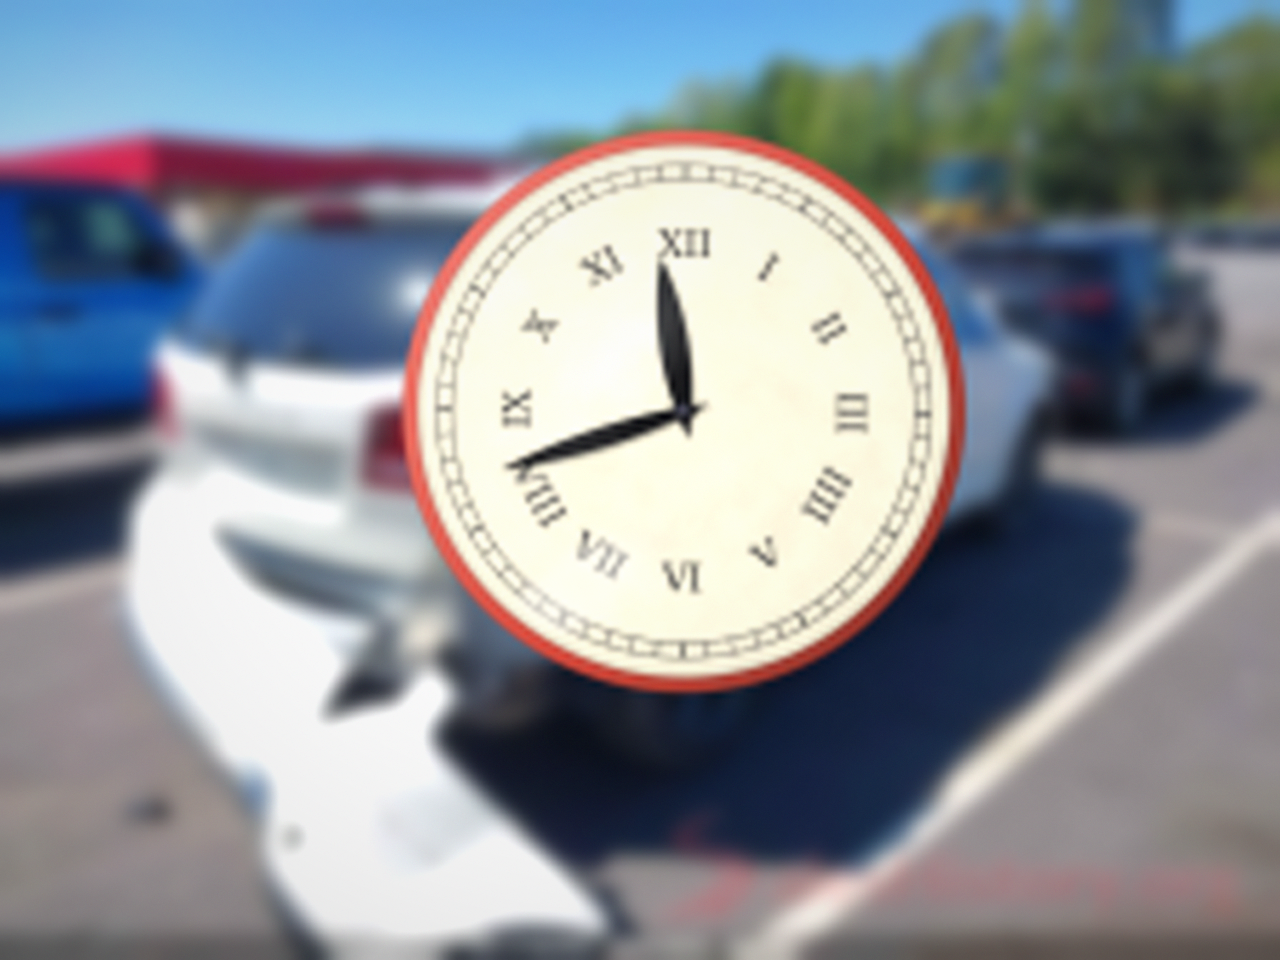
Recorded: 11 h 42 min
